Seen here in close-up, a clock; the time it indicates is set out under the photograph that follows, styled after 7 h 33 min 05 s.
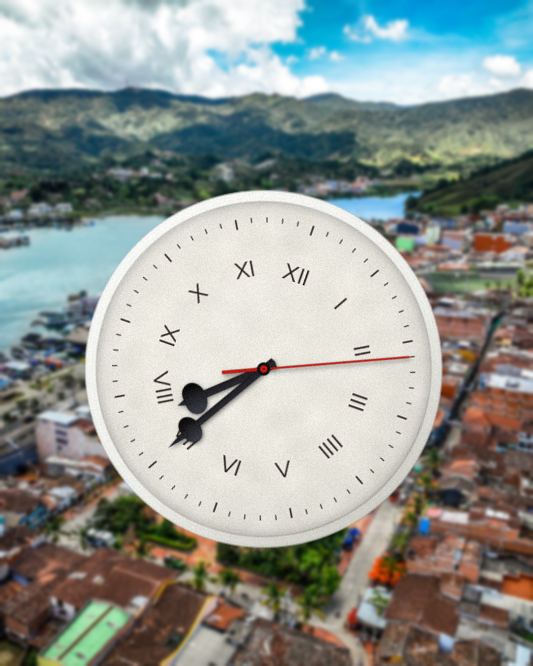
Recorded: 7 h 35 min 11 s
